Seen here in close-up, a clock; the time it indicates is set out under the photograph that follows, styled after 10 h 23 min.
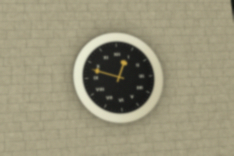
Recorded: 12 h 48 min
